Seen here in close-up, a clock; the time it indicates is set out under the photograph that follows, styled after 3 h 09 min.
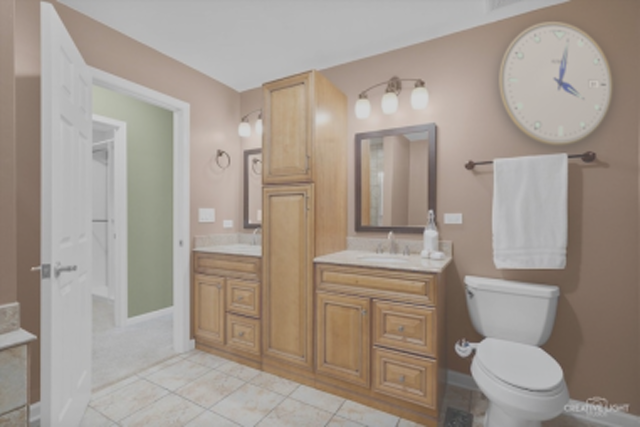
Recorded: 4 h 02 min
